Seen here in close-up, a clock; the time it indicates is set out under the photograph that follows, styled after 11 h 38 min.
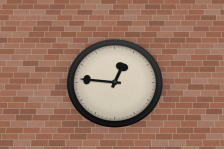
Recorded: 12 h 46 min
